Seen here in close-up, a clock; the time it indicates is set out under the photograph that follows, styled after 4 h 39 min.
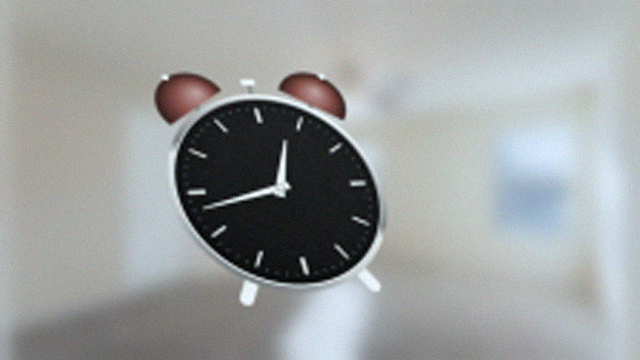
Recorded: 12 h 43 min
